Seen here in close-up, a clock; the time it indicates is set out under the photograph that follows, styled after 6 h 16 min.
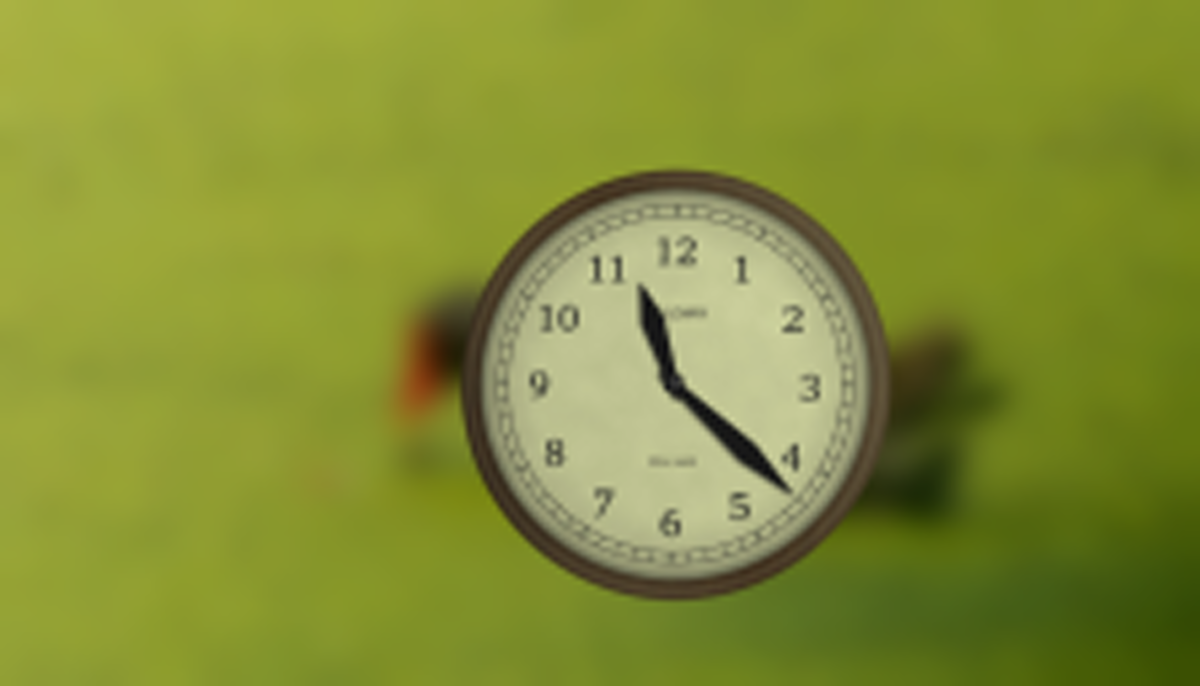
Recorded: 11 h 22 min
